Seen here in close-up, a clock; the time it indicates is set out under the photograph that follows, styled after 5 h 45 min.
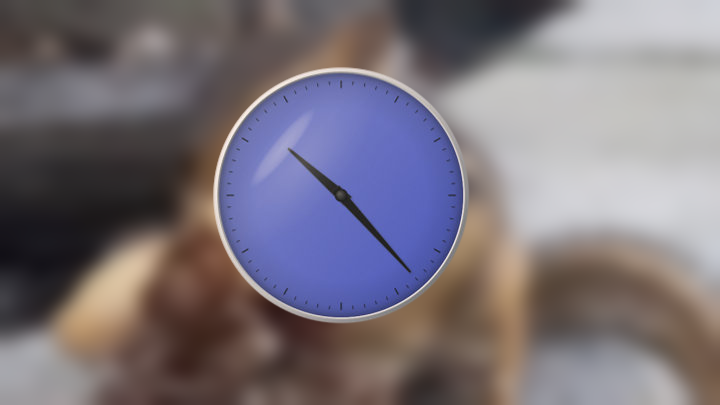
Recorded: 10 h 23 min
